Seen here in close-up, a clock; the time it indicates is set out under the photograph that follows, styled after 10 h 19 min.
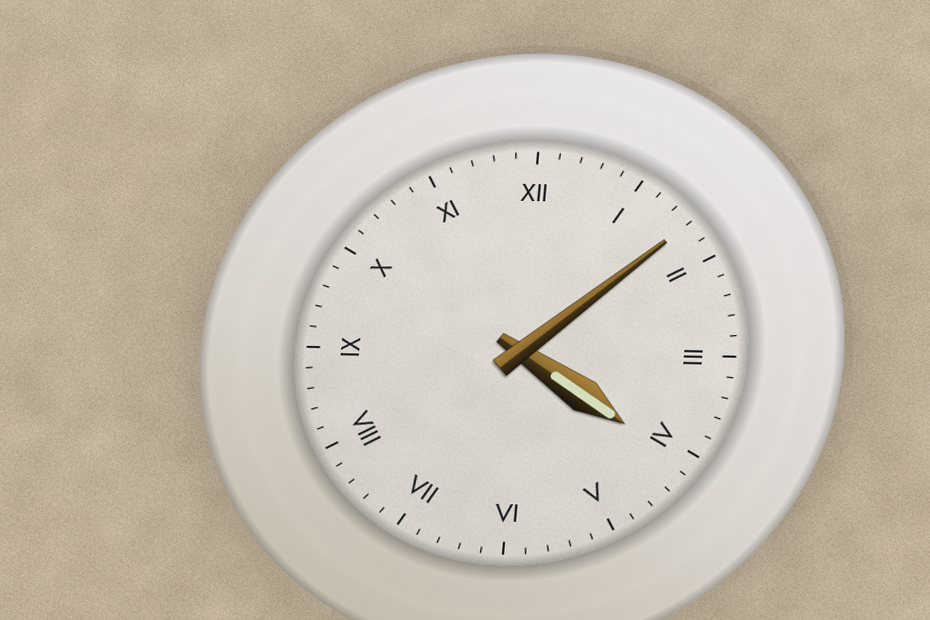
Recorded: 4 h 08 min
